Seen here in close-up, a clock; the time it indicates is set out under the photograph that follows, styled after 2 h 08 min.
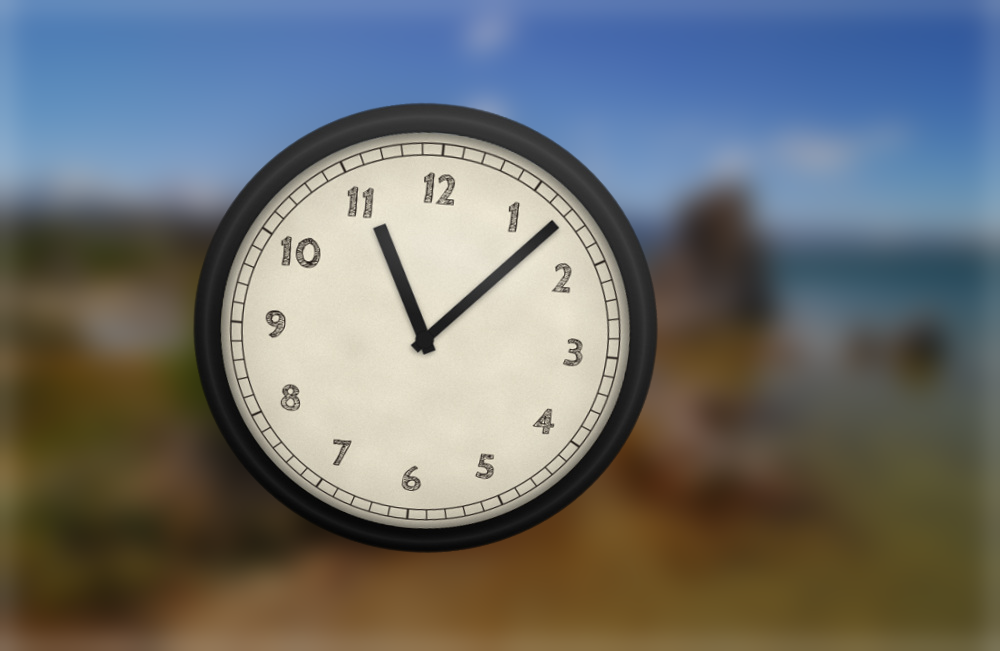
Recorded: 11 h 07 min
